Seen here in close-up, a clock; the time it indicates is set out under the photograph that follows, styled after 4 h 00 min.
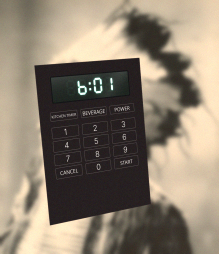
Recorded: 6 h 01 min
